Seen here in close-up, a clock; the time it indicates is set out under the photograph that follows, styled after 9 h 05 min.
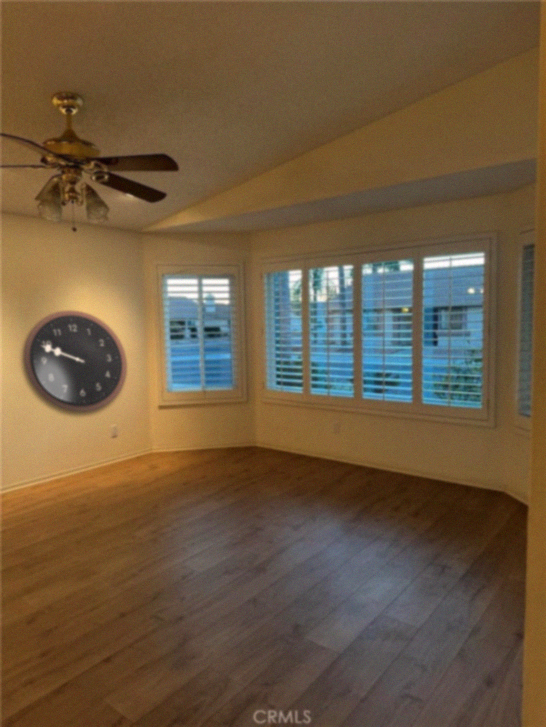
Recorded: 9 h 49 min
